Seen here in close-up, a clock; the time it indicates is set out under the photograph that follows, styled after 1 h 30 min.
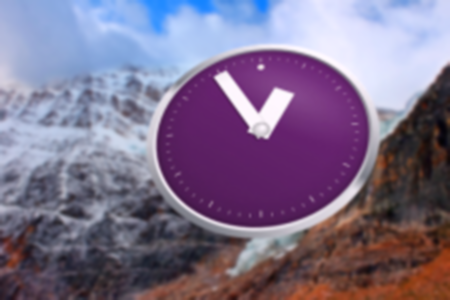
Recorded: 12 h 55 min
